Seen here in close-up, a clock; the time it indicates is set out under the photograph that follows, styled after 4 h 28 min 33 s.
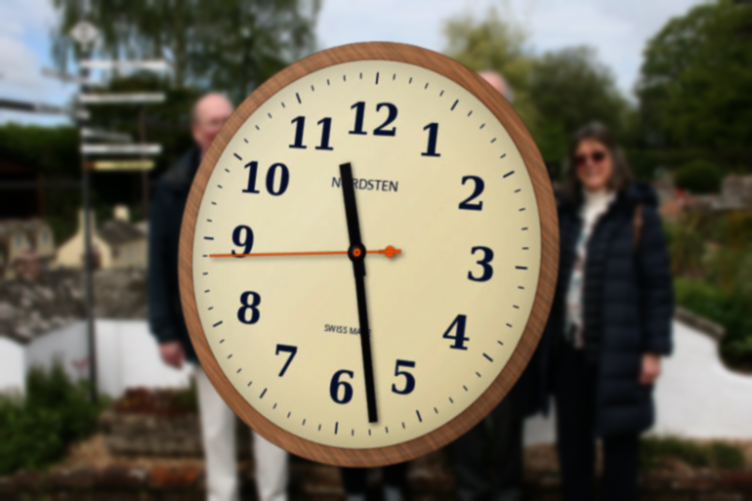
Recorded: 11 h 27 min 44 s
